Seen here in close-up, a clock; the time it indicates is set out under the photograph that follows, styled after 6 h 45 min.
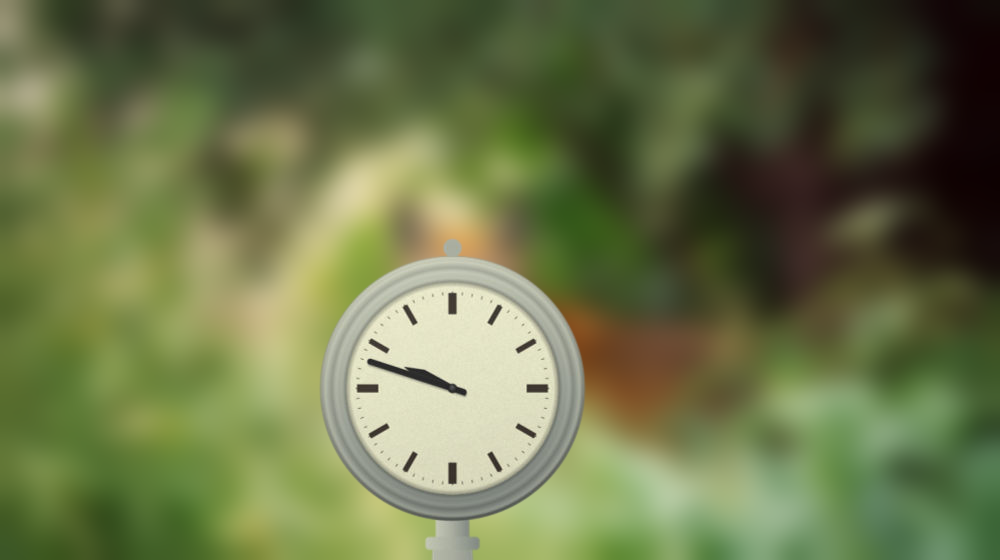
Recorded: 9 h 48 min
